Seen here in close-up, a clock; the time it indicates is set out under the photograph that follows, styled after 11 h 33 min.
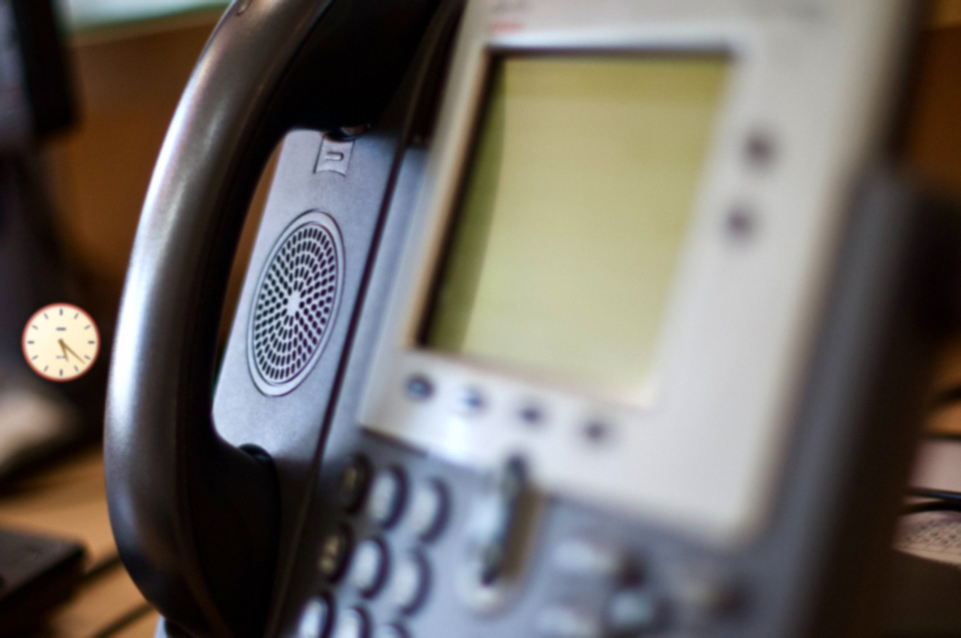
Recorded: 5 h 22 min
